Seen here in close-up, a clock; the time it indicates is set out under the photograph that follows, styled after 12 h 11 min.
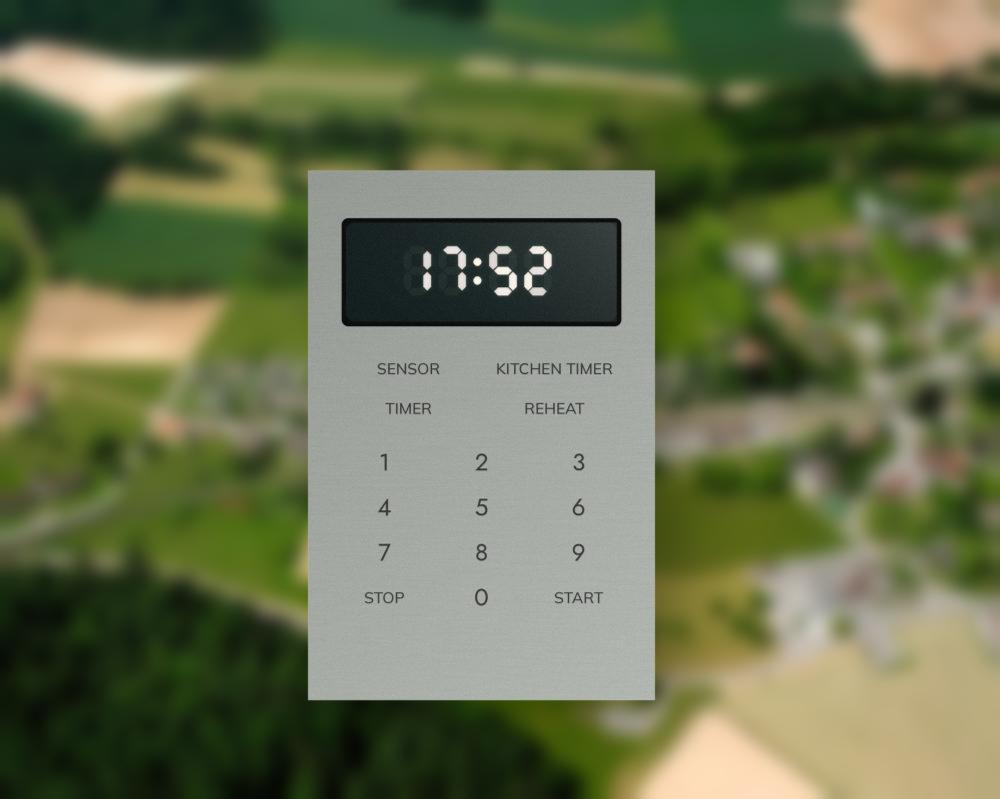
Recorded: 17 h 52 min
